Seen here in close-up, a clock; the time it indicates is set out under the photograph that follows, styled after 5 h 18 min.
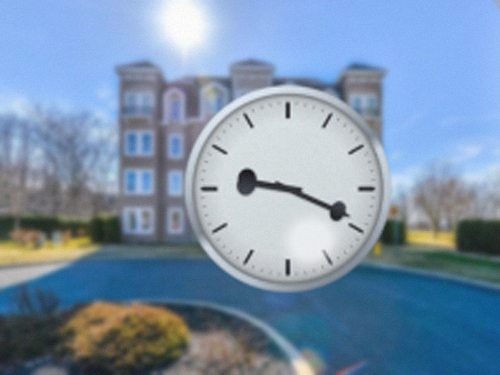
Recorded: 9 h 19 min
